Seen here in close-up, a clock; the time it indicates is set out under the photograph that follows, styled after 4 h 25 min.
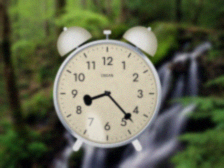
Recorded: 8 h 23 min
